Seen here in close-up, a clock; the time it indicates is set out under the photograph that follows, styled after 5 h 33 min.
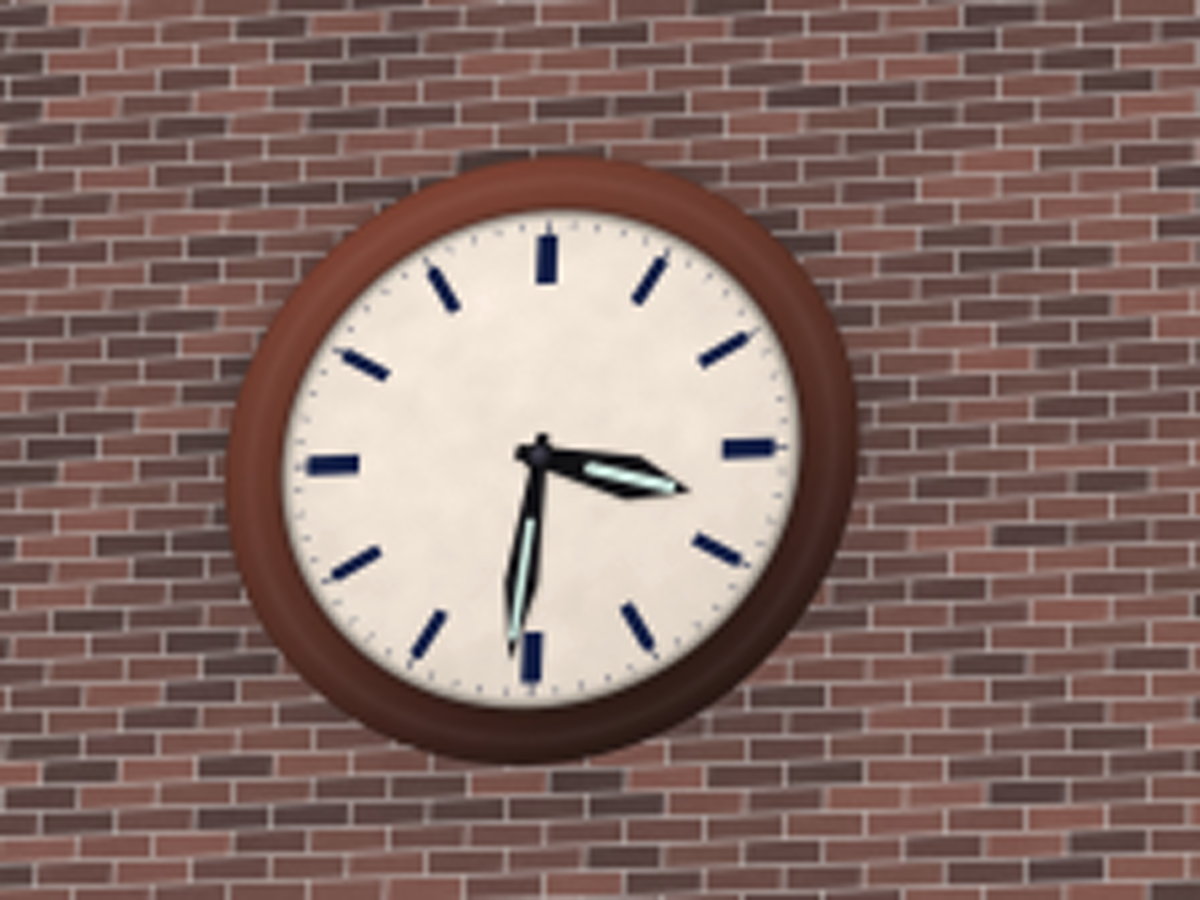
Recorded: 3 h 31 min
